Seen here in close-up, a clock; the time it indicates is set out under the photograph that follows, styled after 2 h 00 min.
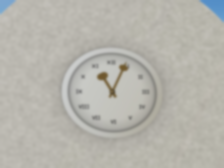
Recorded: 11 h 04 min
